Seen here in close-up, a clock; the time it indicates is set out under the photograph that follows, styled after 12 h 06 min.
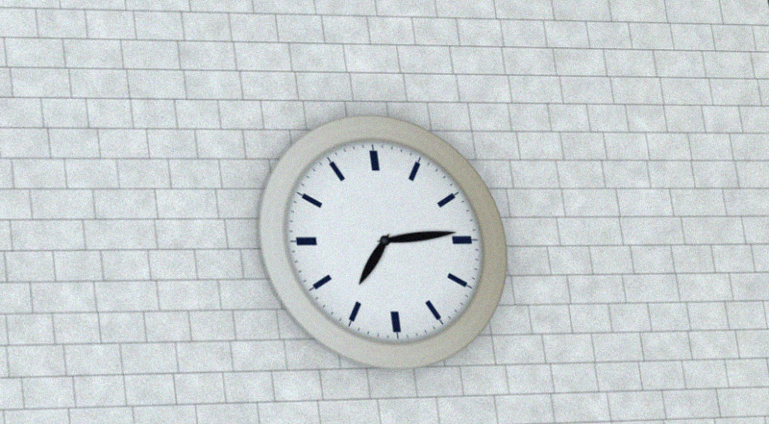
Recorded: 7 h 14 min
